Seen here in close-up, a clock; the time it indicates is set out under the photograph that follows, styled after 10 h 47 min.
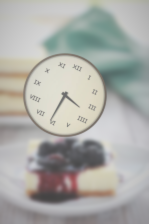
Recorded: 3 h 31 min
